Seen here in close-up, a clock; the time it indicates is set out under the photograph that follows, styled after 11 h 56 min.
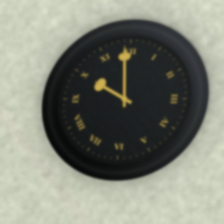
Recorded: 9 h 59 min
